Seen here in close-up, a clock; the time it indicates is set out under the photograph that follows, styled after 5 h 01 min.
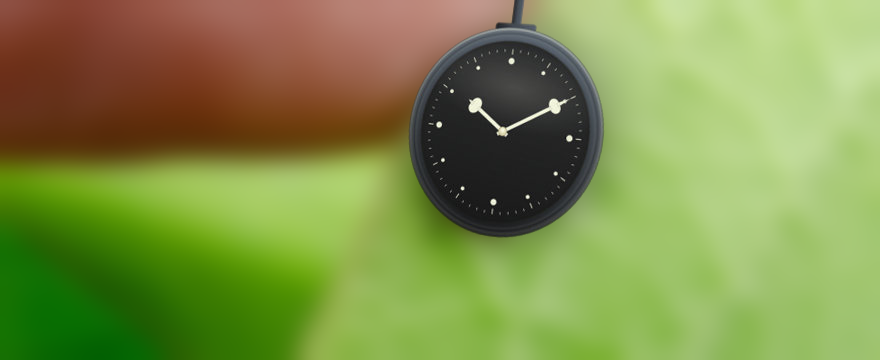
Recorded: 10 h 10 min
